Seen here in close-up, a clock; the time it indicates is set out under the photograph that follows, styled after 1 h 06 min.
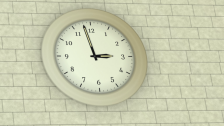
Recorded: 2 h 58 min
